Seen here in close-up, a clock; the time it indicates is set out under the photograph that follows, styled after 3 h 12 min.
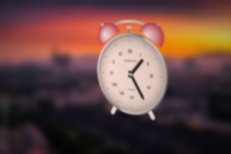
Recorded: 1 h 25 min
